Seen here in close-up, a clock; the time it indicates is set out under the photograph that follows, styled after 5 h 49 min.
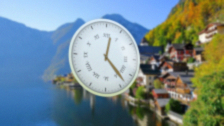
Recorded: 12 h 23 min
